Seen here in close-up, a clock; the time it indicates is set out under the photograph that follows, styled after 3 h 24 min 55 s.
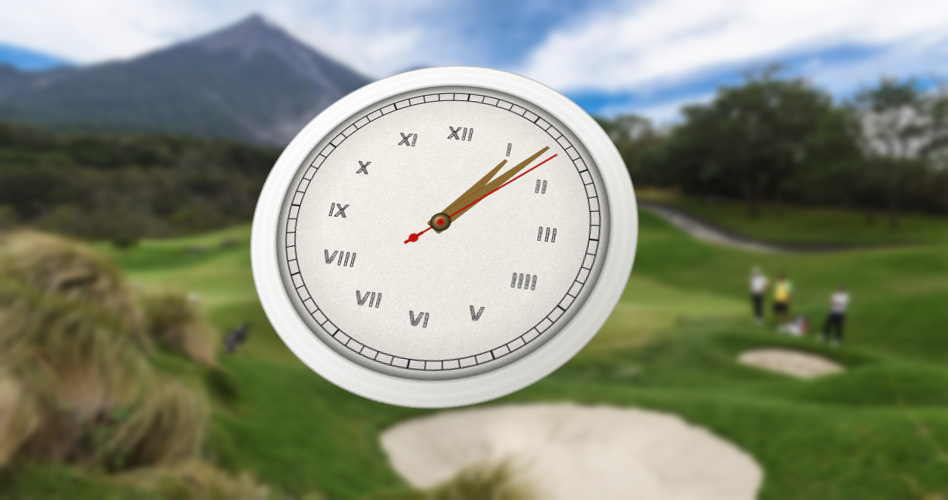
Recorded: 1 h 07 min 08 s
